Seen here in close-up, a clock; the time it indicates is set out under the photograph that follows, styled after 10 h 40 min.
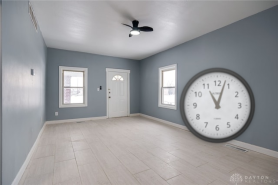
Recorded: 11 h 03 min
